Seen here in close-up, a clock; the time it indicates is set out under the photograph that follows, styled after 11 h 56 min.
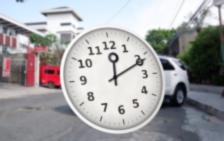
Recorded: 12 h 11 min
